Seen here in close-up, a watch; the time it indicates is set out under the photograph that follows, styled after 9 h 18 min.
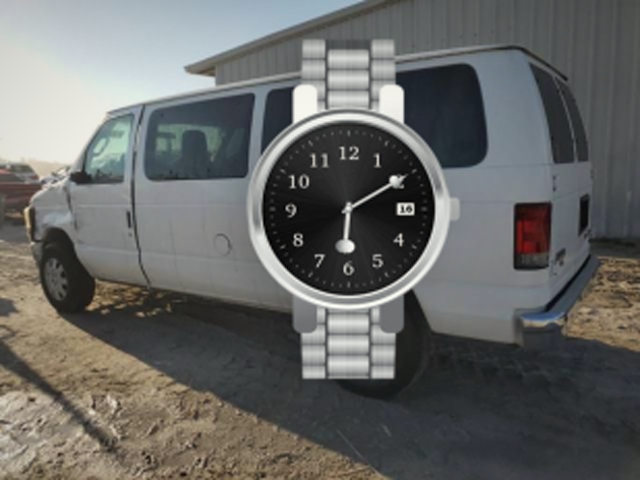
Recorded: 6 h 10 min
